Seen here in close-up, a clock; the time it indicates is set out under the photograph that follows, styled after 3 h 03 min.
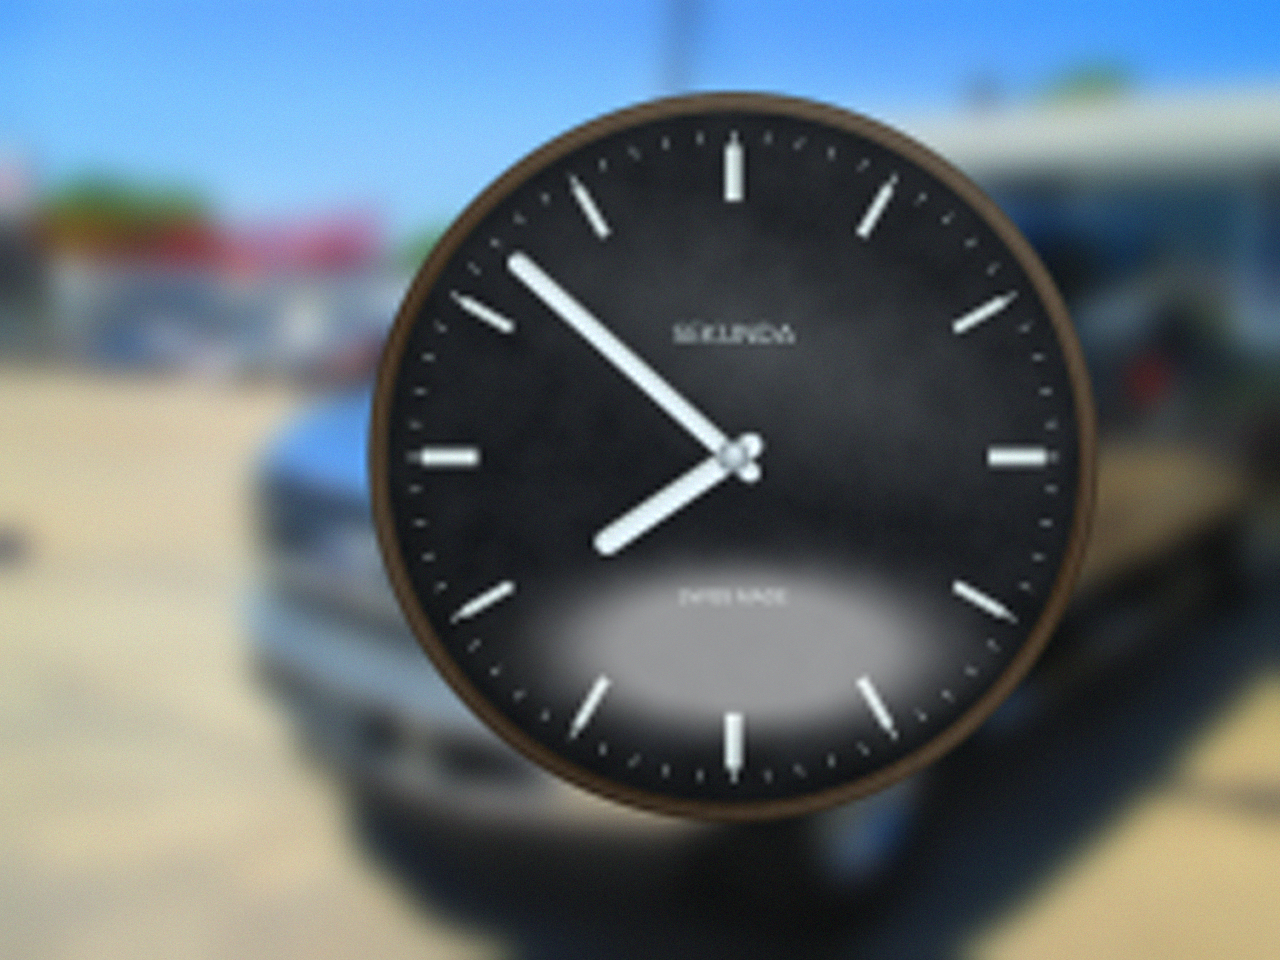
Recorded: 7 h 52 min
